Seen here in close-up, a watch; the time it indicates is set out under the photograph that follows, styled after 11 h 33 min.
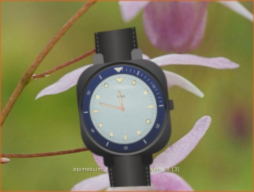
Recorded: 11 h 48 min
